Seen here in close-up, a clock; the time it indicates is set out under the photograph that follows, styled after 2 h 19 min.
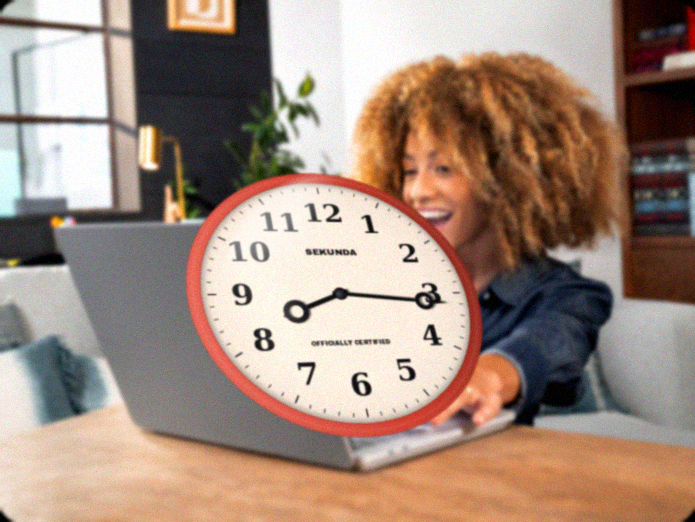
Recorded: 8 h 16 min
